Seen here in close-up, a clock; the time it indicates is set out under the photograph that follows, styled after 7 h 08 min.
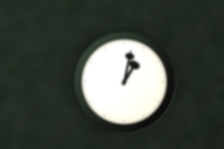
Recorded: 1 h 02 min
